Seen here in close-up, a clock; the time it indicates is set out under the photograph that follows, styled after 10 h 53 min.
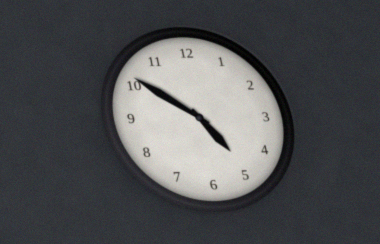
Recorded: 4 h 51 min
